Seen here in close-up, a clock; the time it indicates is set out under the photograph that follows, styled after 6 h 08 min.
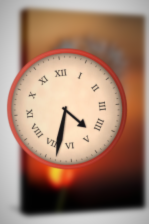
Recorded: 4 h 33 min
